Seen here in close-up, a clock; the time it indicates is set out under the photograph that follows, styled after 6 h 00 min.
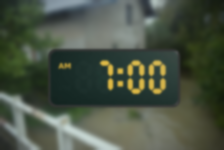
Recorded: 7 h 00 min
